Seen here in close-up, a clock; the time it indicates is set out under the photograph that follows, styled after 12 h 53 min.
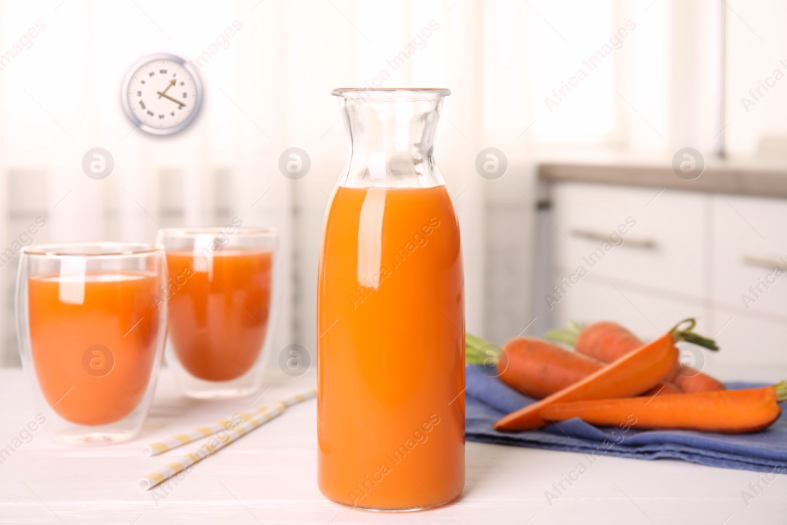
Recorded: 1 h 19 min
